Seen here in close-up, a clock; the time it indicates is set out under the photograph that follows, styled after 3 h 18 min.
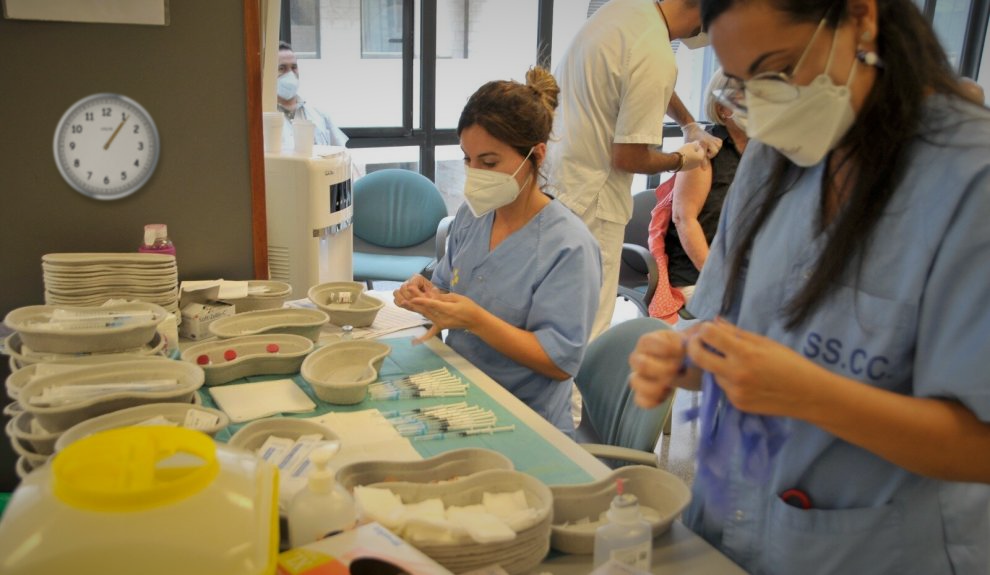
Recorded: 1 h 06 min
